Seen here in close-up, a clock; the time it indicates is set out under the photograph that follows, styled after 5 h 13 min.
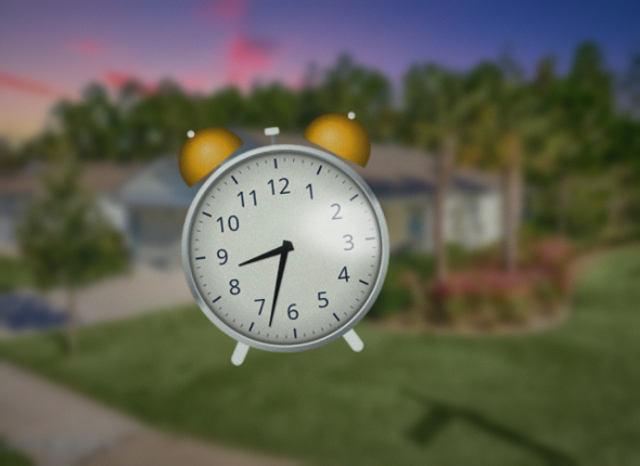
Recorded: 8 h 33 min
